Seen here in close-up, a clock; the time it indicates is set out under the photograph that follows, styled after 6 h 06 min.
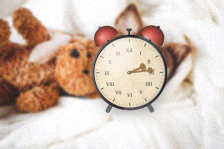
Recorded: 2 h 14 min
